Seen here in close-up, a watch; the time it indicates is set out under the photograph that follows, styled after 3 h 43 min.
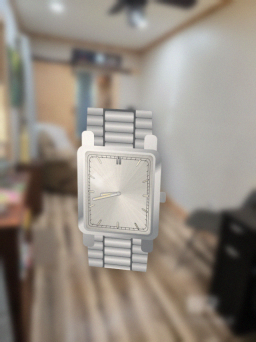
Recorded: 8 h 42 min
